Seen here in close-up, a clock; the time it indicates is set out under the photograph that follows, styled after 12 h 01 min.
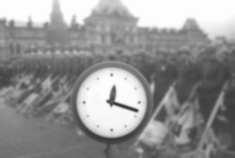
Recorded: 12 h 18 min
